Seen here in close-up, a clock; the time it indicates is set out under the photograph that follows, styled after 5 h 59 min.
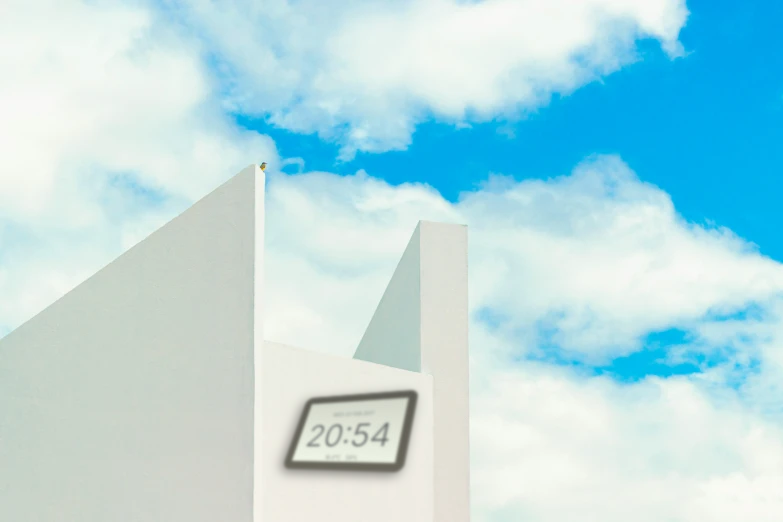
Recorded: 20 h 54 min
